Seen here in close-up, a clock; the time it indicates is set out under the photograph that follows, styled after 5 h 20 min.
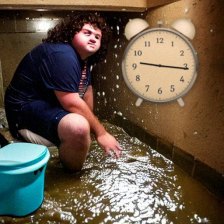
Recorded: 9 h 16 min
